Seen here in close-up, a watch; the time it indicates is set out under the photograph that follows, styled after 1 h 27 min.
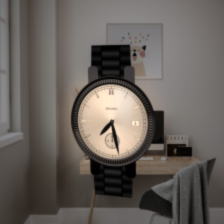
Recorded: 7 h 28 min
